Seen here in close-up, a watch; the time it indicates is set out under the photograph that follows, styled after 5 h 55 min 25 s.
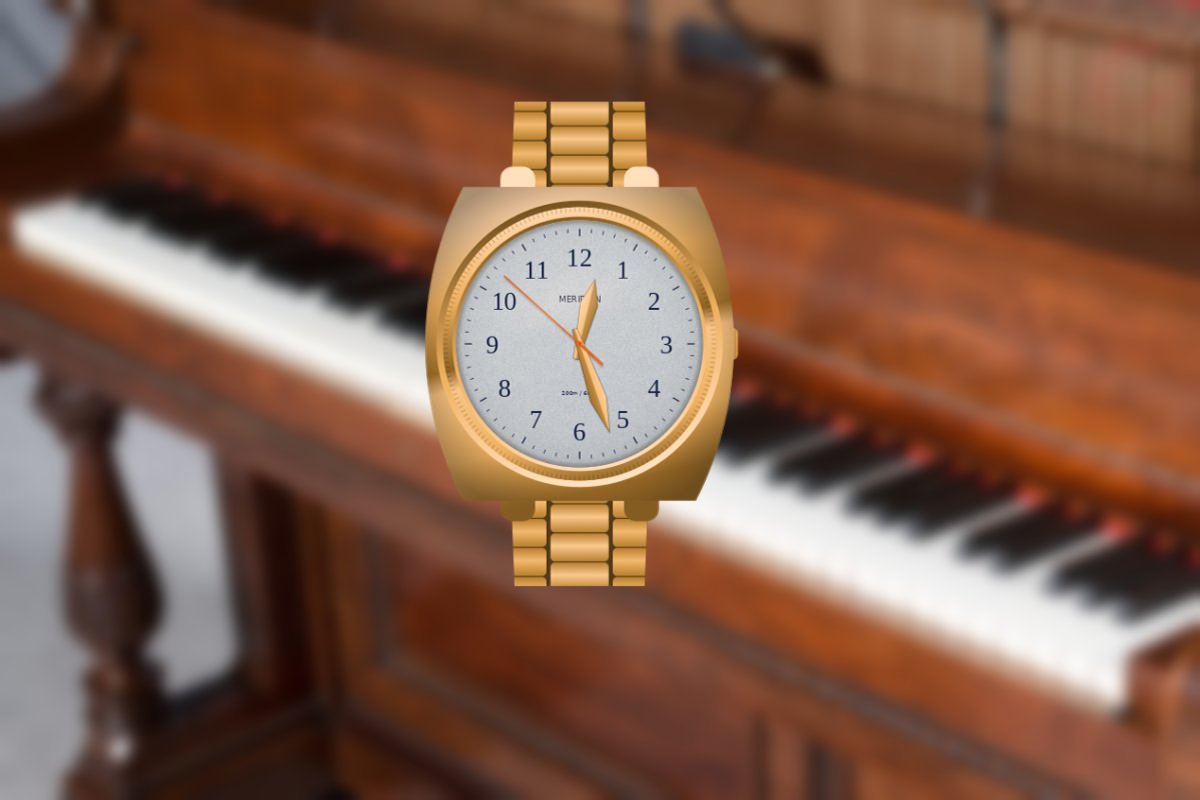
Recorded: 12 h 26 min 52 s
